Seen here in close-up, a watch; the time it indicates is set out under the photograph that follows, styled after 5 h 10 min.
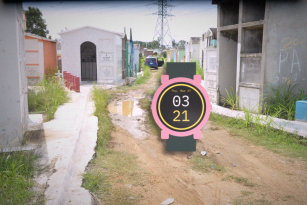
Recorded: 3 h 21 min
